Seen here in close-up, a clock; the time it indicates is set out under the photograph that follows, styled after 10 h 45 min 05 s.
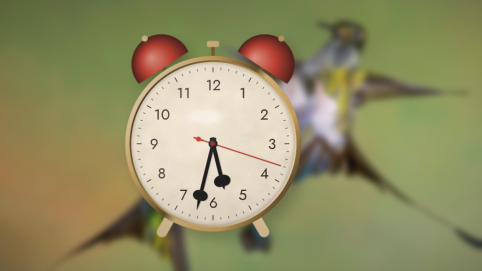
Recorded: 5 h 32 min 18 s
